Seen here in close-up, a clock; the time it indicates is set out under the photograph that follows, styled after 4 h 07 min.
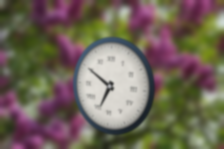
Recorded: 6 h 50 min
